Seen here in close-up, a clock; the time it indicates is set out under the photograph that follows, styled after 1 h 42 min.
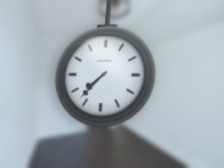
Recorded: 7 h 37 min
